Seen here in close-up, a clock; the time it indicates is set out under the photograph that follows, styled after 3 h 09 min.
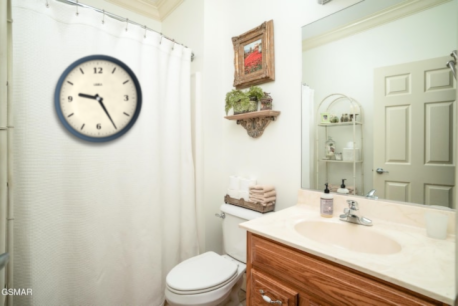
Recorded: 9 h 25 min
